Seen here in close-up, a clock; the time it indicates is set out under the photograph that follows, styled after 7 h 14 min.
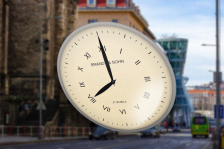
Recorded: 8 h 00 min
